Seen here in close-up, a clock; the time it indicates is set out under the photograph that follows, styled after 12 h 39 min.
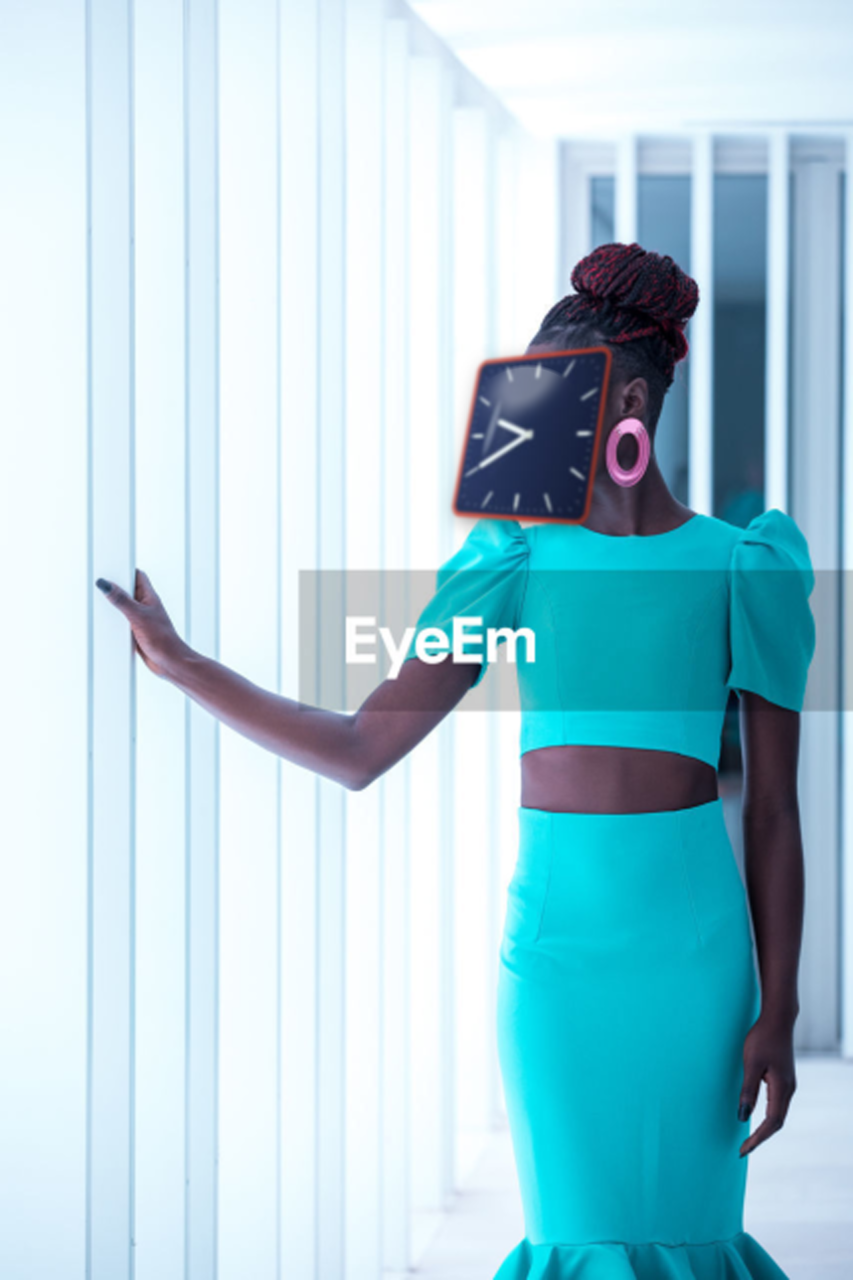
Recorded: 9 h 40 min
